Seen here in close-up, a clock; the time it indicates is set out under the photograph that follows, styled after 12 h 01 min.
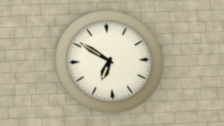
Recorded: 6 h 51 min
